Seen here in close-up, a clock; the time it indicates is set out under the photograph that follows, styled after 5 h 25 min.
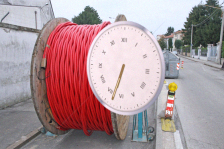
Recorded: 6 h 33 min
